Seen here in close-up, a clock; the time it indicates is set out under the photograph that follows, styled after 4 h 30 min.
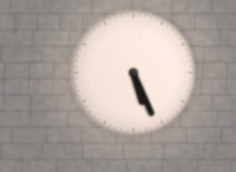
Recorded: 5 h 26 min
